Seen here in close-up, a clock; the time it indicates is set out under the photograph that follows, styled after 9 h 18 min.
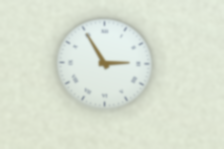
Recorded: 2 h 55 min
